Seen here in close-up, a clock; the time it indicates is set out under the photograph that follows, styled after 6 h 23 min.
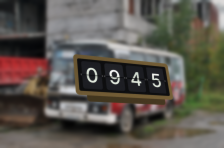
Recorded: 9 h 45 min
